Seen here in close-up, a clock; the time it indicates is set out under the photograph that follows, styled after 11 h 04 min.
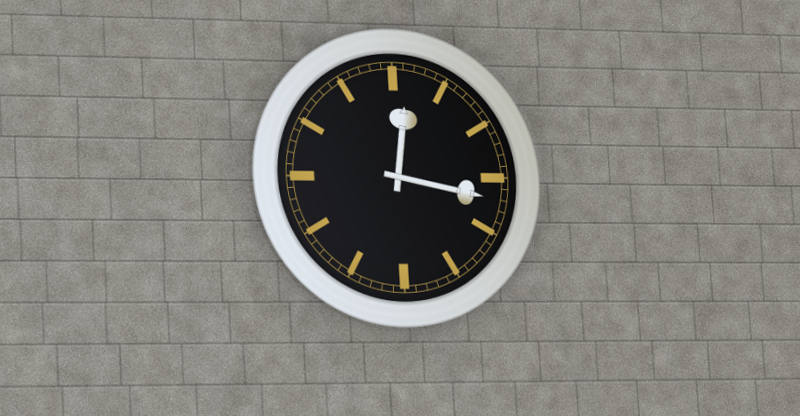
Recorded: 12 h 17 min
